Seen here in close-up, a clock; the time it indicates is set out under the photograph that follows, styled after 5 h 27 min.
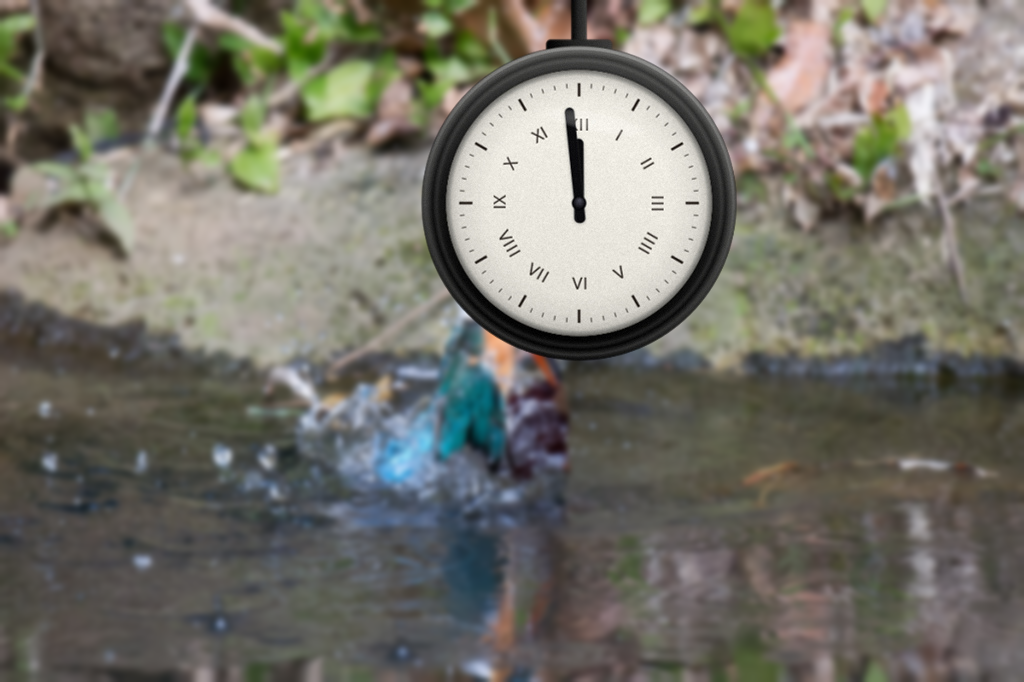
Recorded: 11 h 59 min
